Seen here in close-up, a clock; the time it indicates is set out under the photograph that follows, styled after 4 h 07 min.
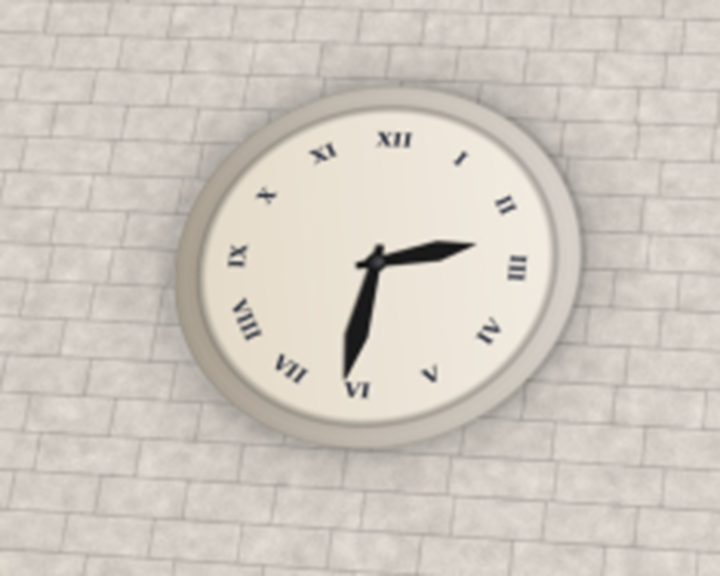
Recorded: 2 h 31 min
